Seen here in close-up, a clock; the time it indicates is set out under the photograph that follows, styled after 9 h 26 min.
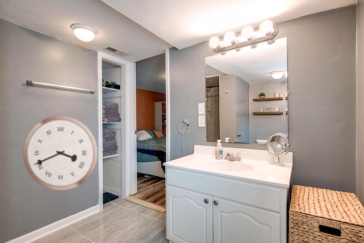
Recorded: 3 h 41 min
